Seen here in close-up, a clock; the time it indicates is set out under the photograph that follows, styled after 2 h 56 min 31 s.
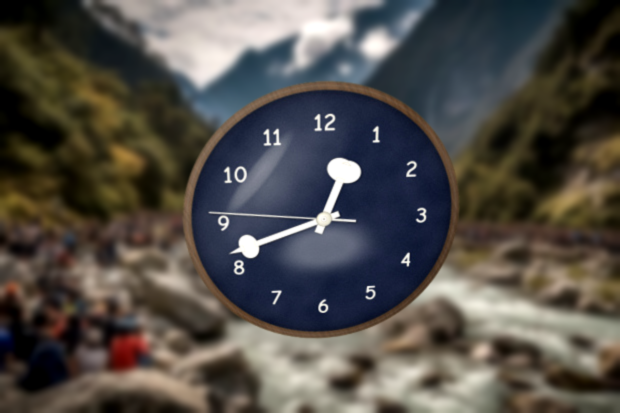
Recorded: 12 h 41 min 46 s
